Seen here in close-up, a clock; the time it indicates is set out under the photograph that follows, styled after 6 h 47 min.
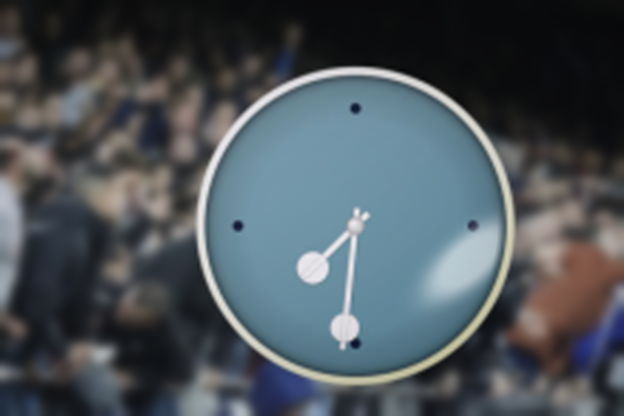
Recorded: 7 h 31 min
